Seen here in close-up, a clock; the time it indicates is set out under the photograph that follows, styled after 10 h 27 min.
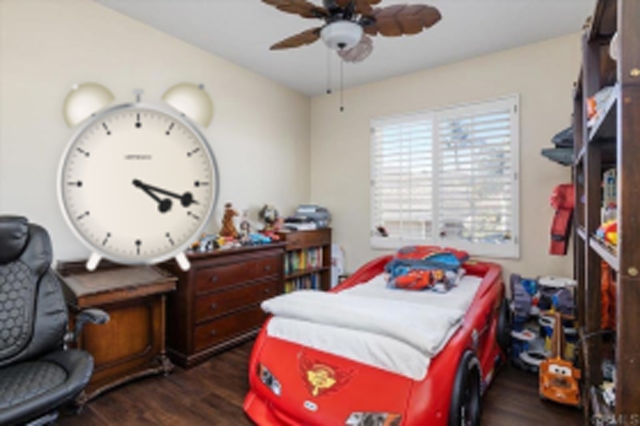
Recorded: 4 h 18 min
